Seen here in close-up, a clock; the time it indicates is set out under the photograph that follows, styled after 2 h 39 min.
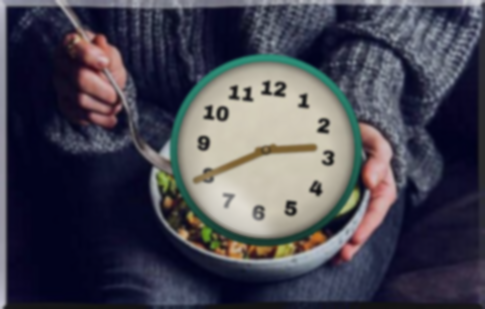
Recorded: 2 h 40 min
